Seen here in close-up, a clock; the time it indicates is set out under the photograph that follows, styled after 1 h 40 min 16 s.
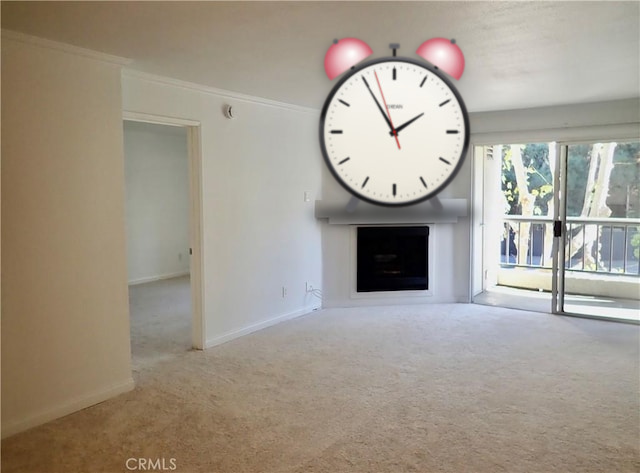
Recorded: 1 h 54 min 57 s
